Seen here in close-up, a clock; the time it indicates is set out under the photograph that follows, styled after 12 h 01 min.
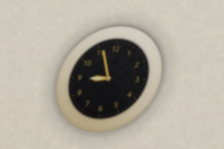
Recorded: 8 h 56 min
